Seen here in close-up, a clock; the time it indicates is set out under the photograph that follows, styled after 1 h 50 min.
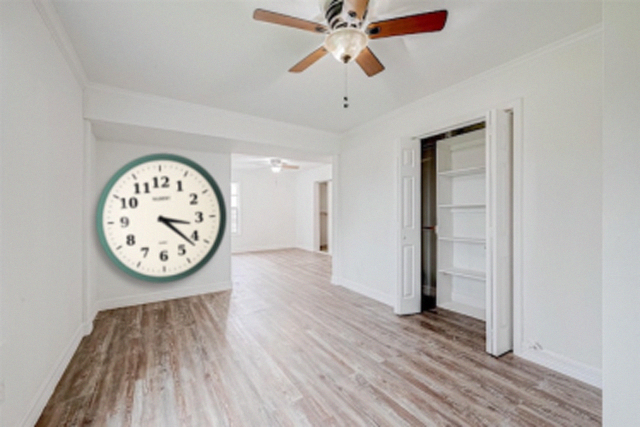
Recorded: 3 h 22 min
